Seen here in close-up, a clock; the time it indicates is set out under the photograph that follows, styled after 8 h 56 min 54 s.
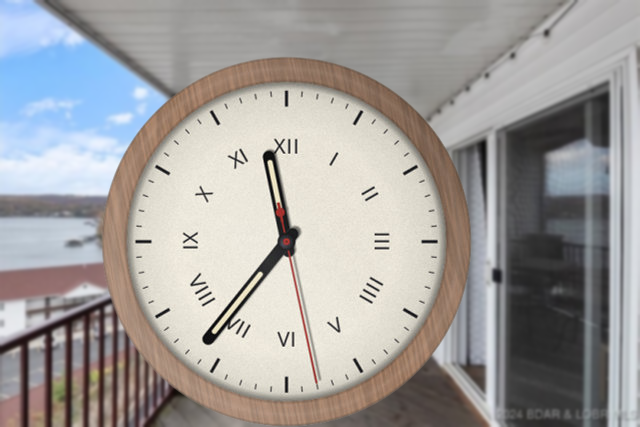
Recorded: 11 h 36 min 28 s
